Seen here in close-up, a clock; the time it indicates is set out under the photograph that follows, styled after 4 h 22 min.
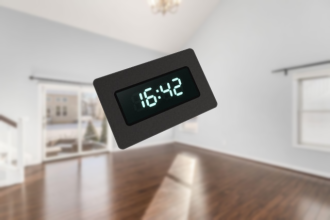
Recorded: 16 h 42 min
